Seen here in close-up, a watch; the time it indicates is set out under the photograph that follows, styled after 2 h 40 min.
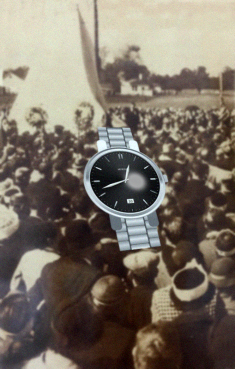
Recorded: 12 h 42 min
